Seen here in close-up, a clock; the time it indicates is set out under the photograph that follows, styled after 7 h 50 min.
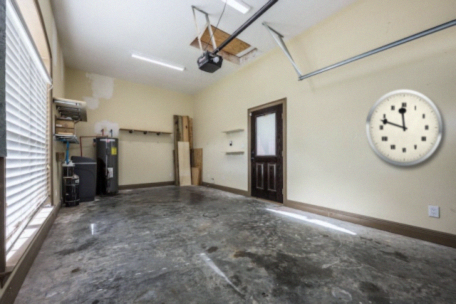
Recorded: 11 h 48 min
